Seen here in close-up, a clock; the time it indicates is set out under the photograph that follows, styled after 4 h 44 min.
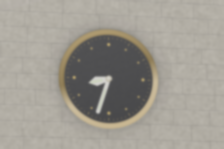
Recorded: 8 h 33 min
